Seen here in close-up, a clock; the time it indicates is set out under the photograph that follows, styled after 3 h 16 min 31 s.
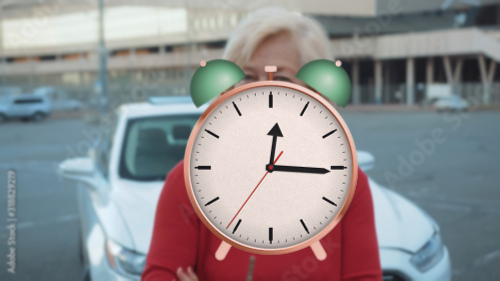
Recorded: 12 h 15 min 36 s
